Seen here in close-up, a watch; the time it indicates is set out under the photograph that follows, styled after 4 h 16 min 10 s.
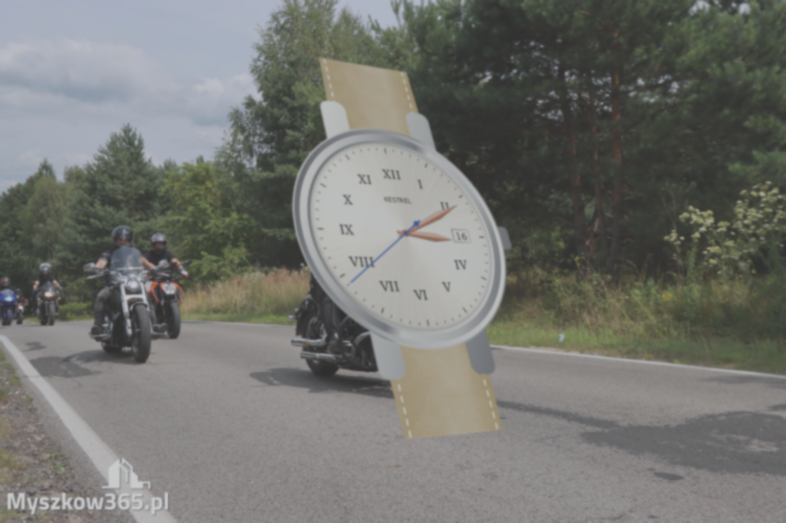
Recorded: 3 h 10 min 39 s
